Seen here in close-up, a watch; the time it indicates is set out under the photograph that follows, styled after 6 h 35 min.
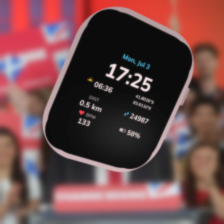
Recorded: 17 h 25 min
